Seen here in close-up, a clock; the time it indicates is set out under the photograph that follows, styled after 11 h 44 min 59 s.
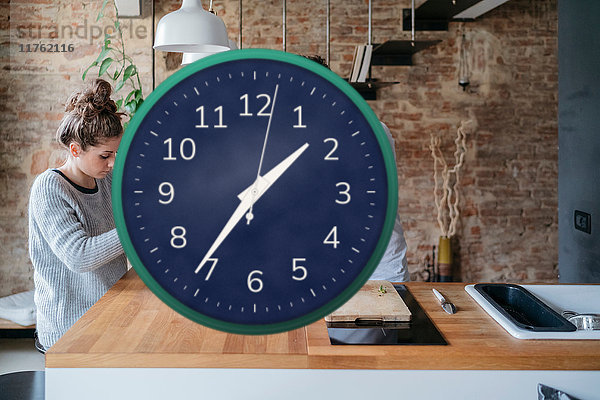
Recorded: 1 h 36 min 02 s
